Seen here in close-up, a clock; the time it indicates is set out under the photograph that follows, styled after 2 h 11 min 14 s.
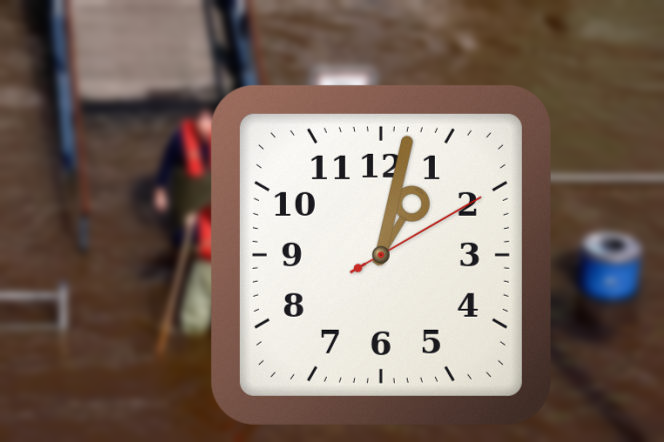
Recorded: 1 h 02 min 10 s
